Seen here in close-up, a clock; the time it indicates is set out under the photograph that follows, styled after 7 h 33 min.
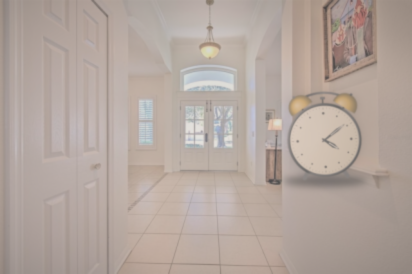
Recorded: 4 h 09 min
